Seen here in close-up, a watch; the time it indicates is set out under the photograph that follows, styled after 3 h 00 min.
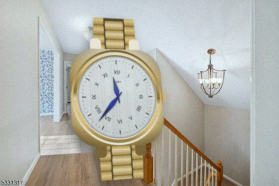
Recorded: 11 h 37 min
